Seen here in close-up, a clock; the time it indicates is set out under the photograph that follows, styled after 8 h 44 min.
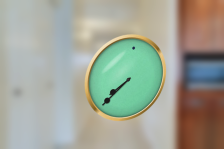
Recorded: 7 h 37 min
